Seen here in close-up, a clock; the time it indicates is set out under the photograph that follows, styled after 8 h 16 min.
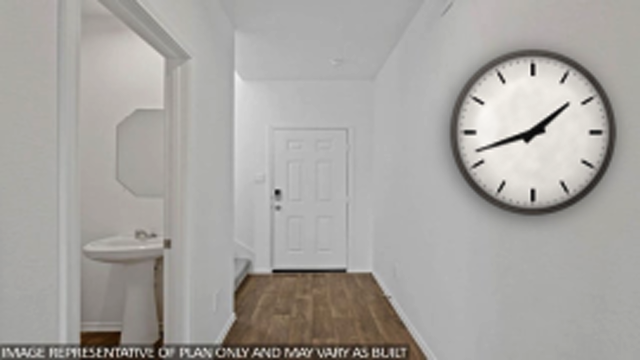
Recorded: 1 h 42 min
